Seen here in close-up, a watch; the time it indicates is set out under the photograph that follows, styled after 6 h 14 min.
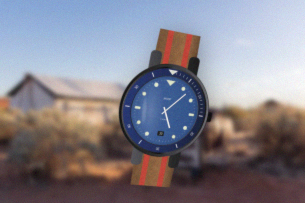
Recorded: 5 h 07 min
